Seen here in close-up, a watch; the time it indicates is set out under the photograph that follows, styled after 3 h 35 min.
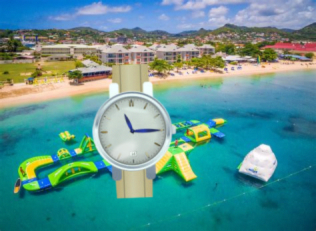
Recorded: 11 h 15 min
